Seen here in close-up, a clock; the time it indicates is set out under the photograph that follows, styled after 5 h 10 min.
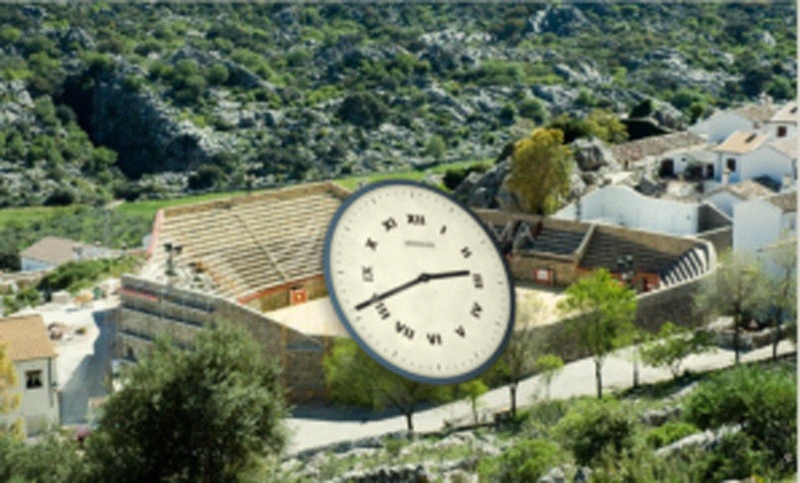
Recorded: 2 h 41 min
